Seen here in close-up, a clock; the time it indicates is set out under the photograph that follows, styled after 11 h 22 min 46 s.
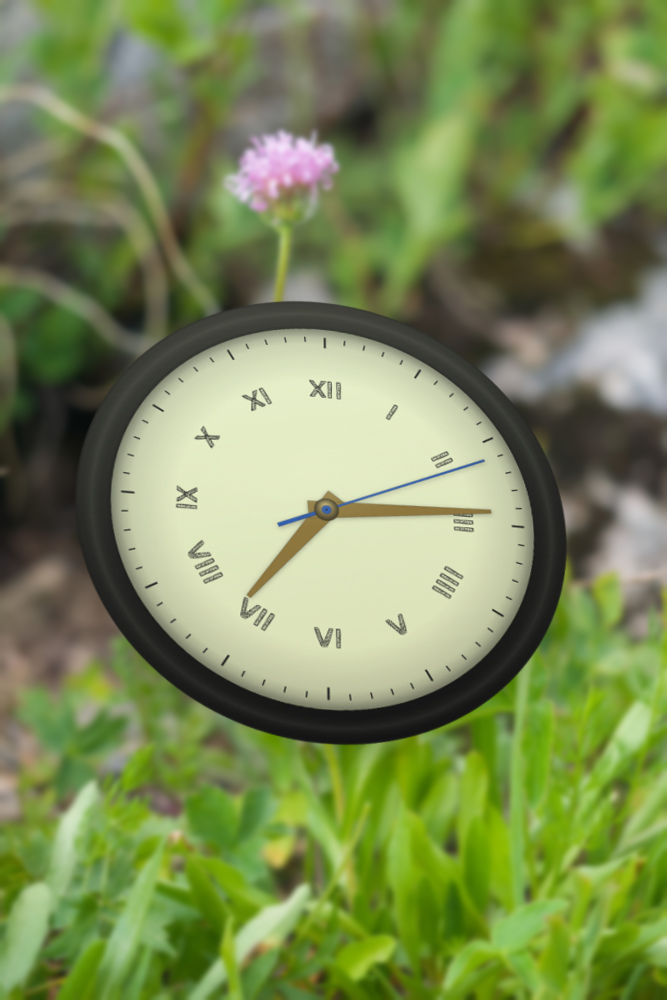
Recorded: 7 h 14 min 11 s
